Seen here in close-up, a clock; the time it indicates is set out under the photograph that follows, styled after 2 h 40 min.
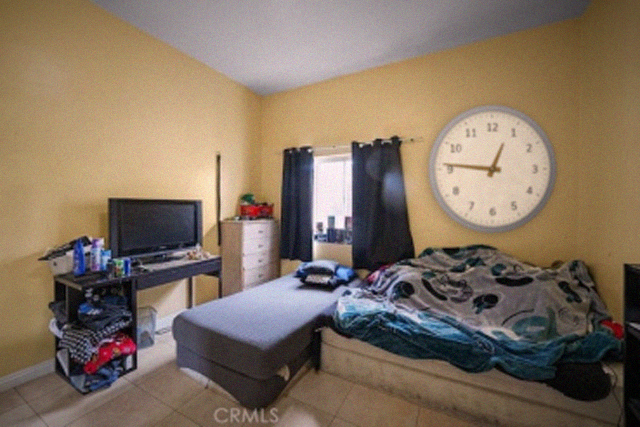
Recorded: 12 h 46 min
